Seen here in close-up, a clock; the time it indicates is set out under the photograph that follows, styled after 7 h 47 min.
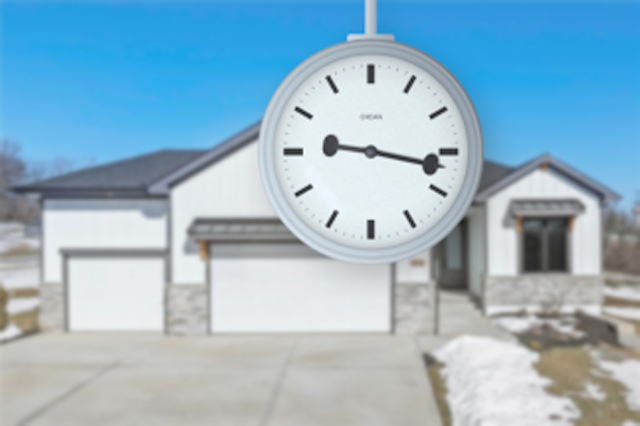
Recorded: 9 h 17 min
